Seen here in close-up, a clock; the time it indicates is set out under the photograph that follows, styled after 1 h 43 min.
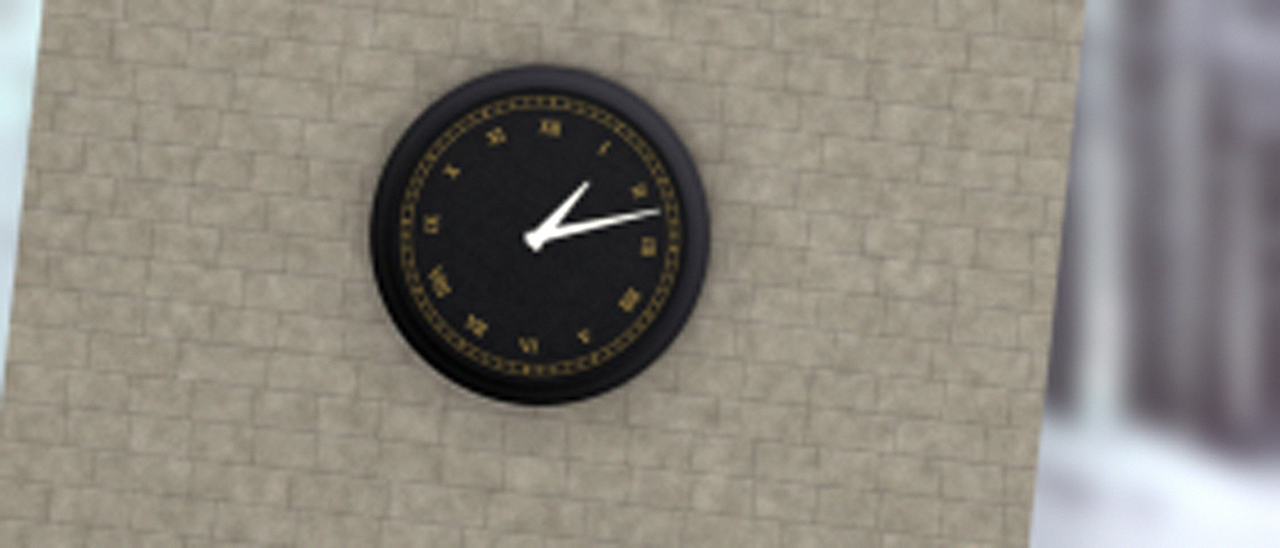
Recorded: 1 h 12 min
